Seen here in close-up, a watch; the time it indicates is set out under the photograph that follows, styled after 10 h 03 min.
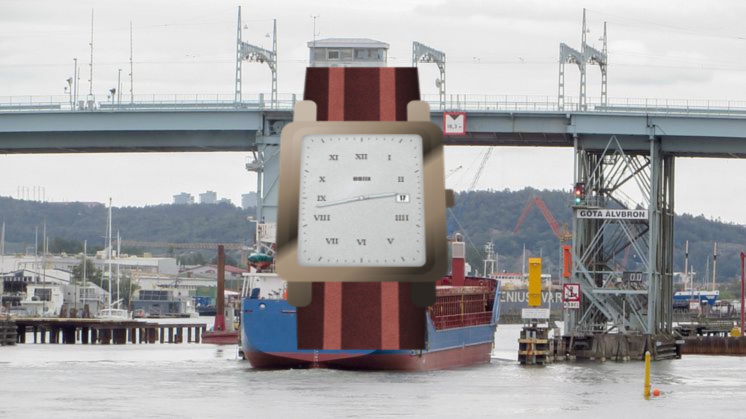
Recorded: 2 h 43 min
